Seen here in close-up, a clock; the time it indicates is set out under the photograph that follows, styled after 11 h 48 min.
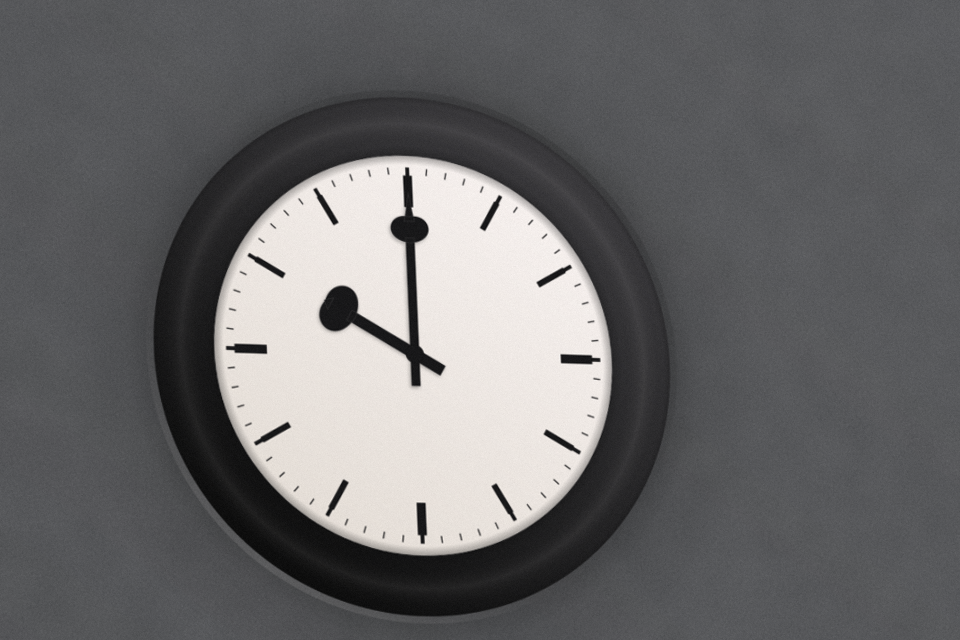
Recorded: 10 h 00 min
